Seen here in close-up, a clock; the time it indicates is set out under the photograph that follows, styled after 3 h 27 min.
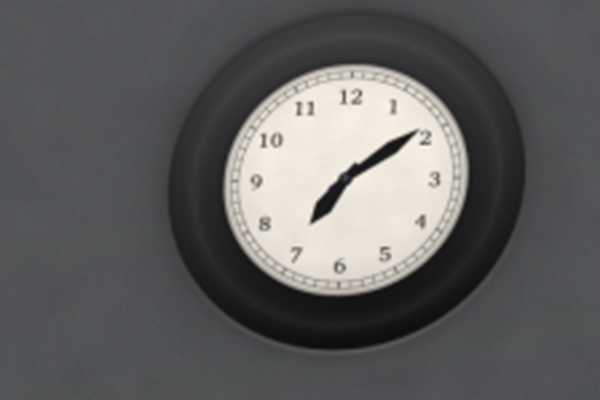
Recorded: 7 h 09 min
